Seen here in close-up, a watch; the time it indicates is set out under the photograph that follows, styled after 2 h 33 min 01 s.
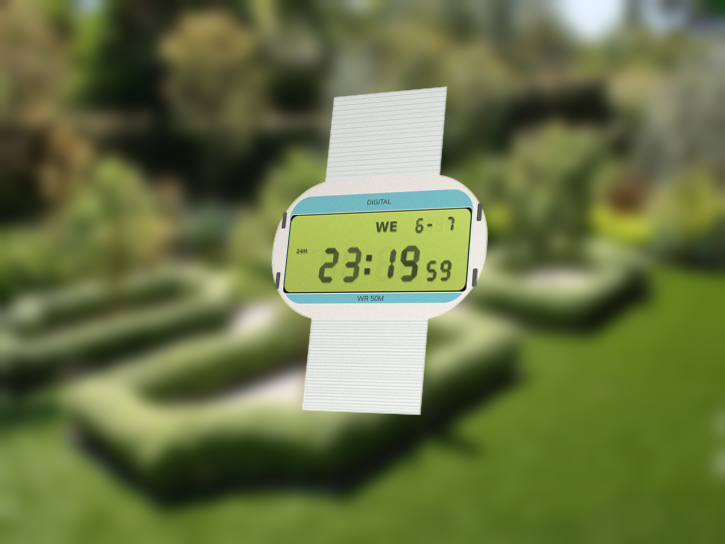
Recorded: 23 h 19 min 59 s
